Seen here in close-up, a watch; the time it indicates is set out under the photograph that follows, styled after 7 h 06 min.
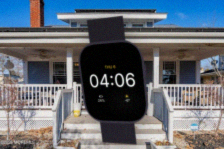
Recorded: 4 h 06 min
